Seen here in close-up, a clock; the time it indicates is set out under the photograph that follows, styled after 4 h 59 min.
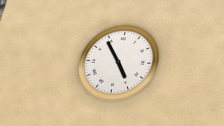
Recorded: 4 h 54 min
